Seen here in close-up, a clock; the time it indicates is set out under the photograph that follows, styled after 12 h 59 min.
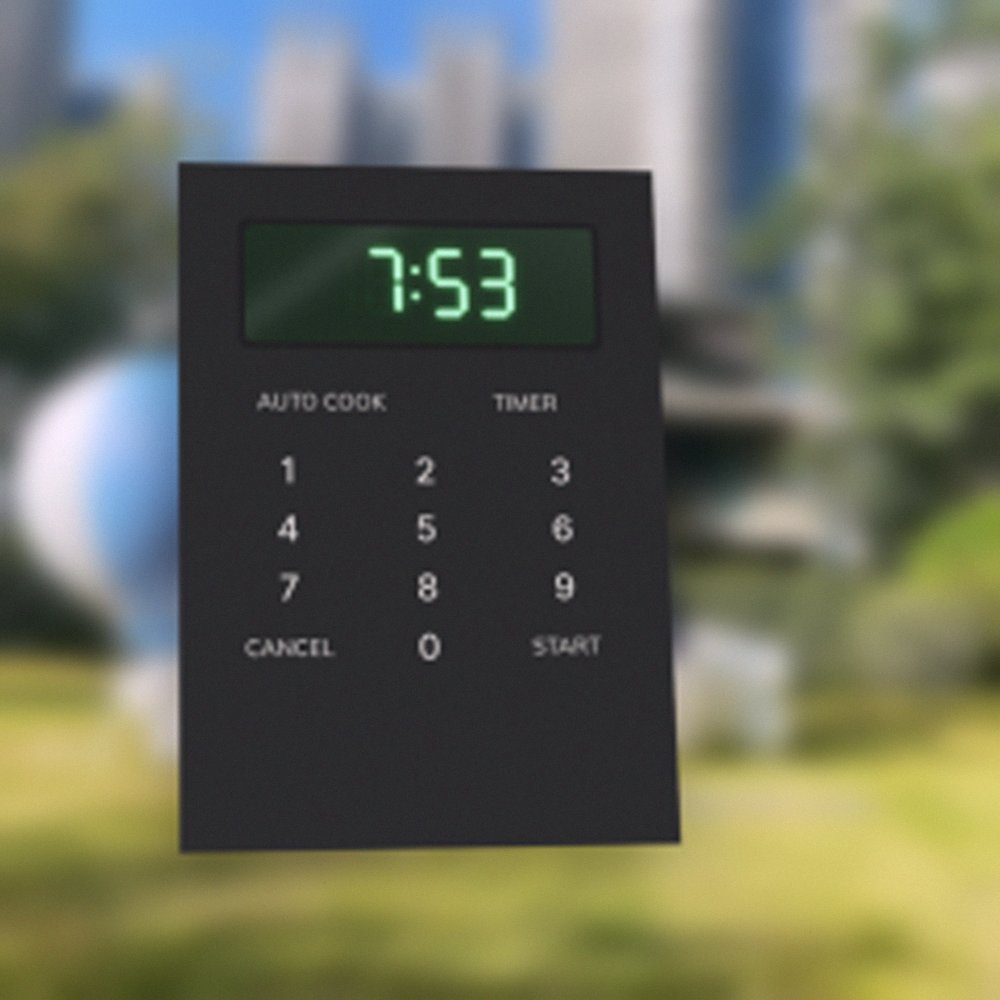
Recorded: 7 h 53 min
